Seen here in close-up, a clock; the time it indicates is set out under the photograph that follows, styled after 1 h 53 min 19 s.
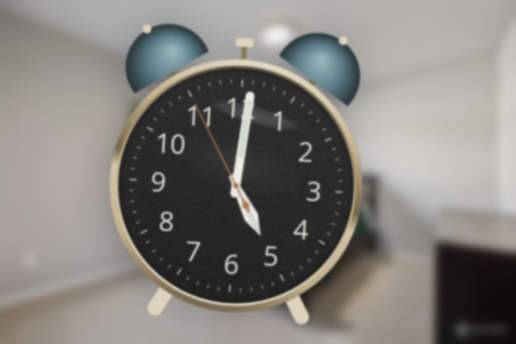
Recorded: 5 h 00 min 55 s
